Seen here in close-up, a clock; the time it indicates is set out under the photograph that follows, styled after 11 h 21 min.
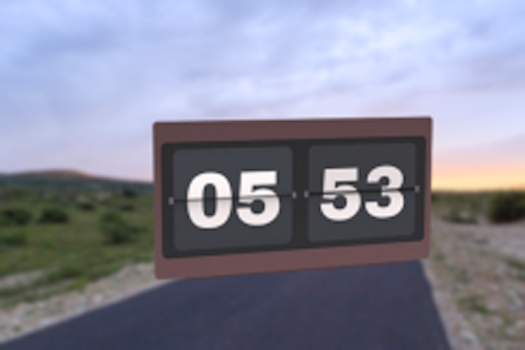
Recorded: 5 h 53 min
